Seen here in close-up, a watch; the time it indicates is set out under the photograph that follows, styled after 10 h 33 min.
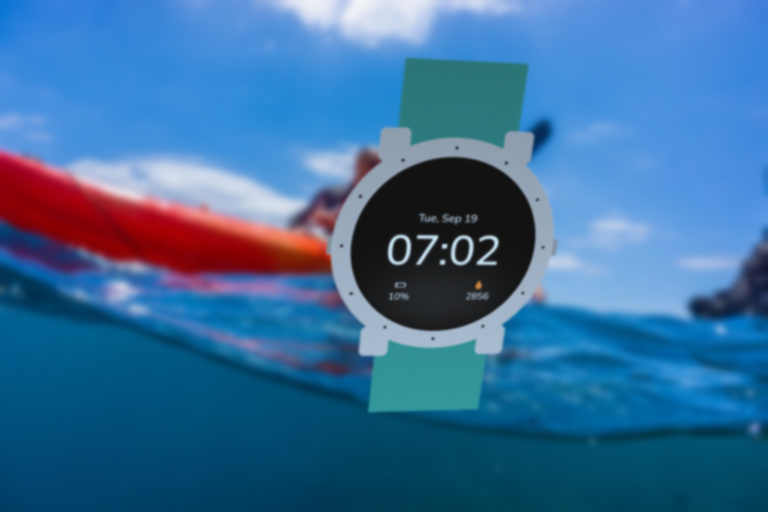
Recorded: 7 h 02 min
